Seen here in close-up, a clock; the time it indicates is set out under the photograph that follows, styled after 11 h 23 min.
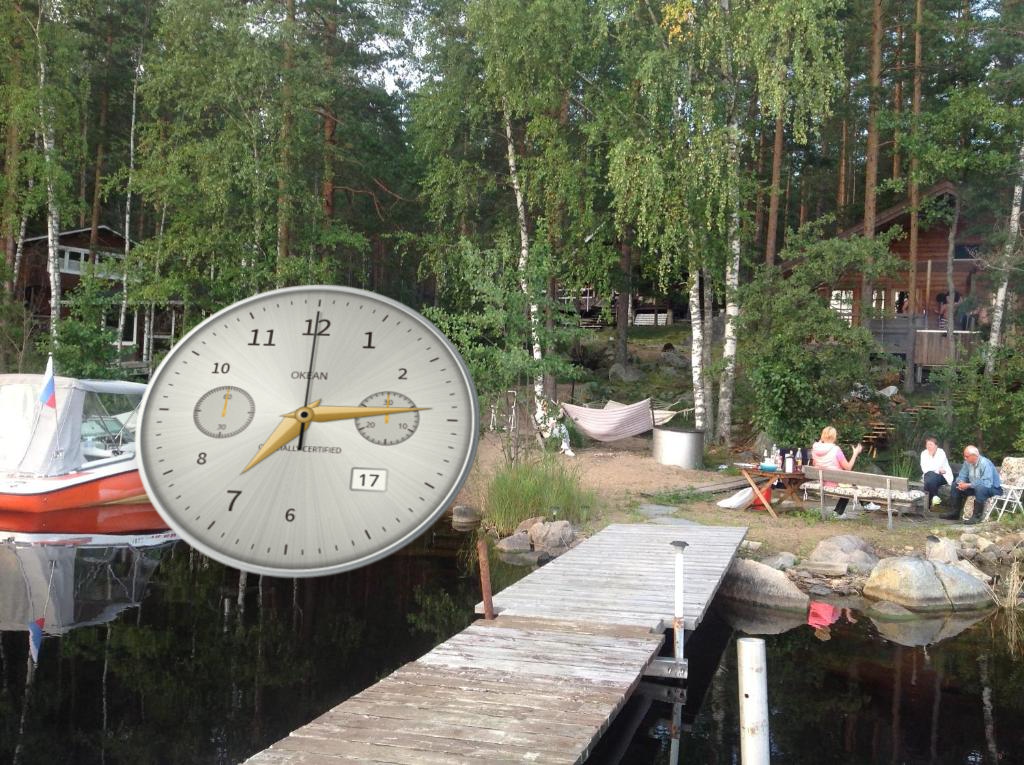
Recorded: 7 h 14 min
